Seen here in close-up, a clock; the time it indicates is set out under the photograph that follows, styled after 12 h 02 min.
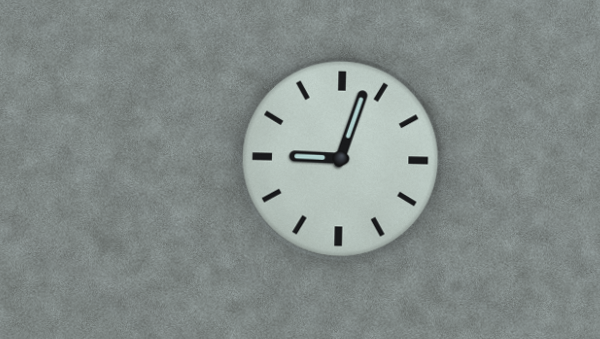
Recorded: 9 h 03 min
